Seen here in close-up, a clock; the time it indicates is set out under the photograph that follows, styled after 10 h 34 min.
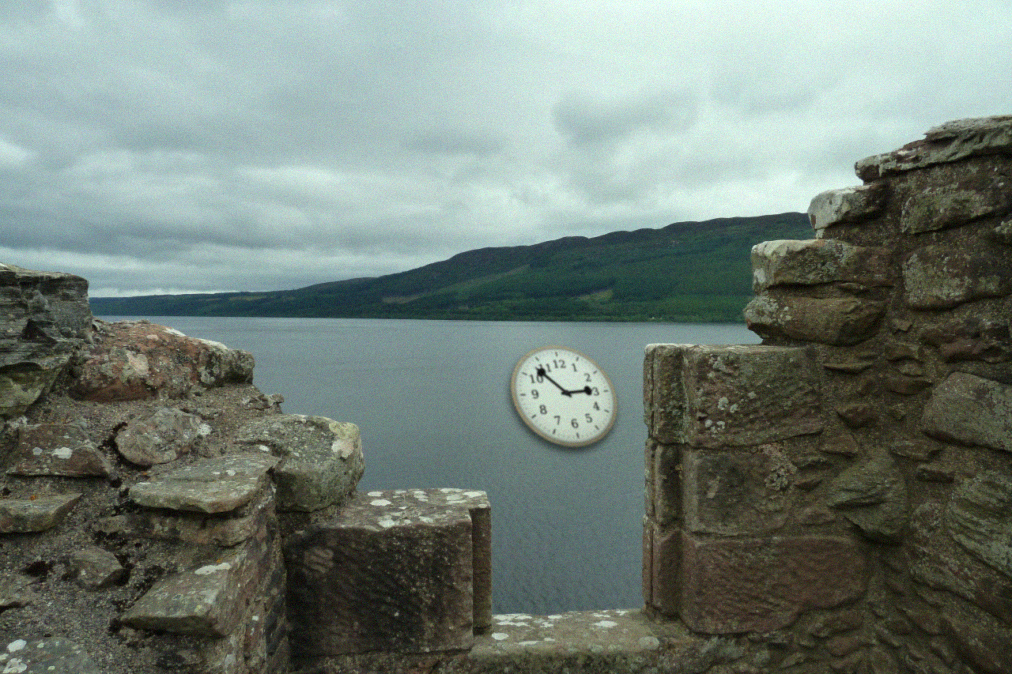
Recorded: 2 h 53 min
